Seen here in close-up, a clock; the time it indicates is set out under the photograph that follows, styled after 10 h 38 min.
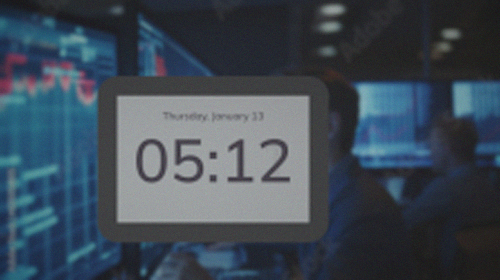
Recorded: 5 h 12 min
